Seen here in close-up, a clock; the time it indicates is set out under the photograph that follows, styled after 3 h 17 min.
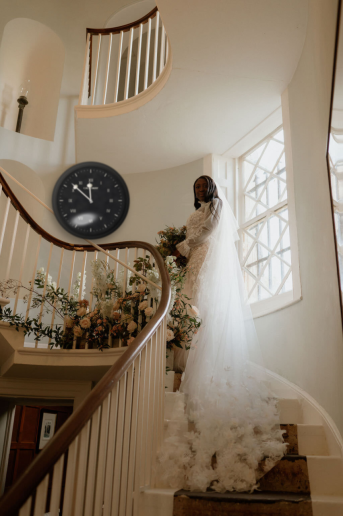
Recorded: 11 h 52 min
